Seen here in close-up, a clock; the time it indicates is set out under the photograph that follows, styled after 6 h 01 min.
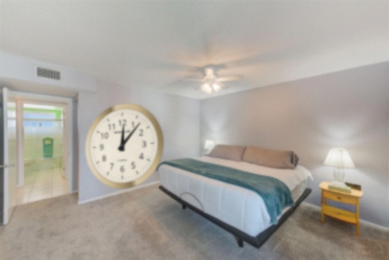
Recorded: 12 h 07 min
